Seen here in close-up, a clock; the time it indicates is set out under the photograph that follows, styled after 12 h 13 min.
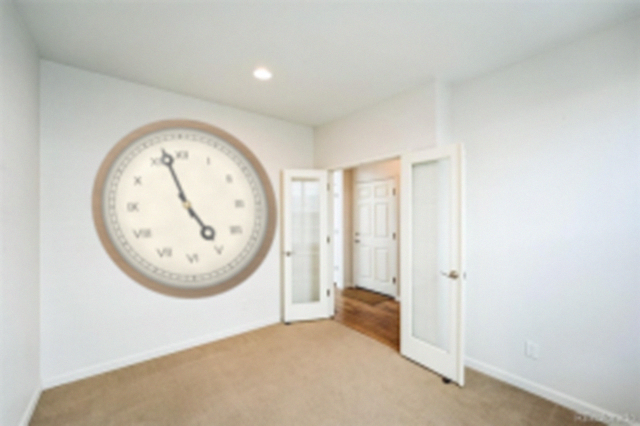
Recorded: 4 h 57 min
